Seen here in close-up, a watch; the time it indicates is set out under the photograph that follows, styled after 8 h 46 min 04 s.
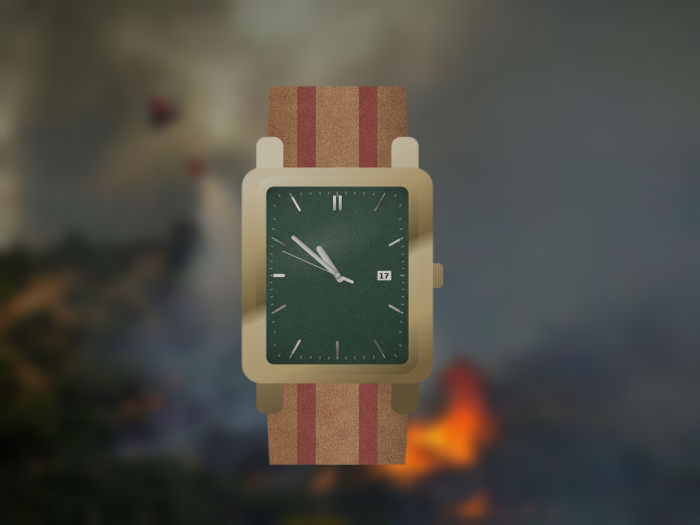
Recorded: 10 h 51 min 49 s
